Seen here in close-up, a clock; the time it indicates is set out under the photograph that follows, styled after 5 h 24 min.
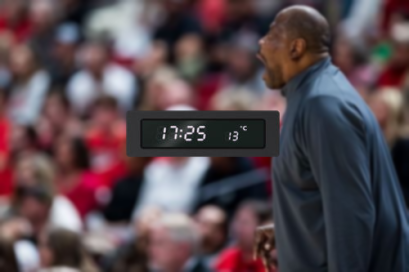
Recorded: 17 h 25 min
